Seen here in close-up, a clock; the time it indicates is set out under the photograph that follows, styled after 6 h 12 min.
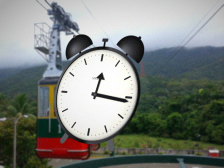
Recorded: 12 h 16 min
